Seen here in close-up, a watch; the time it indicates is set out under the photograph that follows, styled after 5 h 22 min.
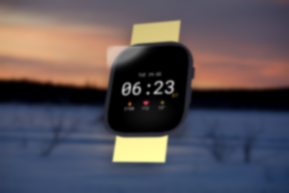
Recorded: 6 h 23 min
